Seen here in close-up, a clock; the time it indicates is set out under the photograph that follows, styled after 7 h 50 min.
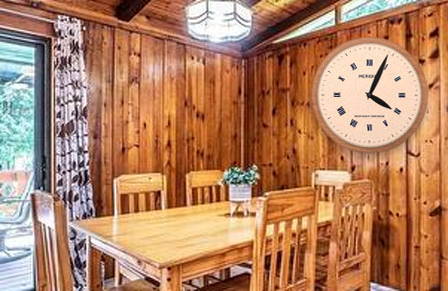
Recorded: 4 h 04 min
